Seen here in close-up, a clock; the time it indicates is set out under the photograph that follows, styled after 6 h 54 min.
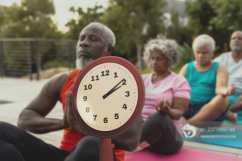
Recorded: 2 h 09 min
